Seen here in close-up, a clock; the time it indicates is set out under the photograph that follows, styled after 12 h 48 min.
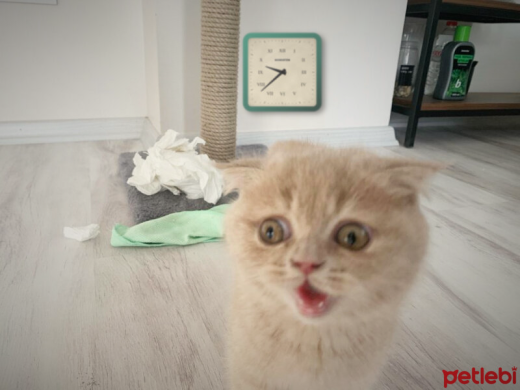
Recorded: 9 h 38 min
